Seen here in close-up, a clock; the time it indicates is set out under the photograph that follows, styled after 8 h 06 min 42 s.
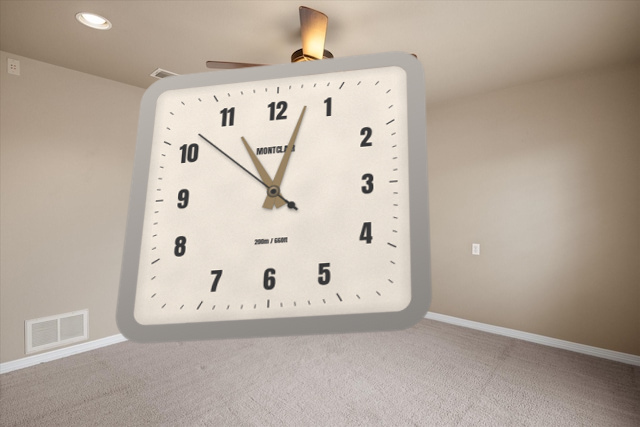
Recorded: 11 h 02 min 52 s
